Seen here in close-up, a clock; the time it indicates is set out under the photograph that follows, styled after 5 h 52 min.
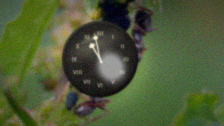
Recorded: 10 h 58 min
